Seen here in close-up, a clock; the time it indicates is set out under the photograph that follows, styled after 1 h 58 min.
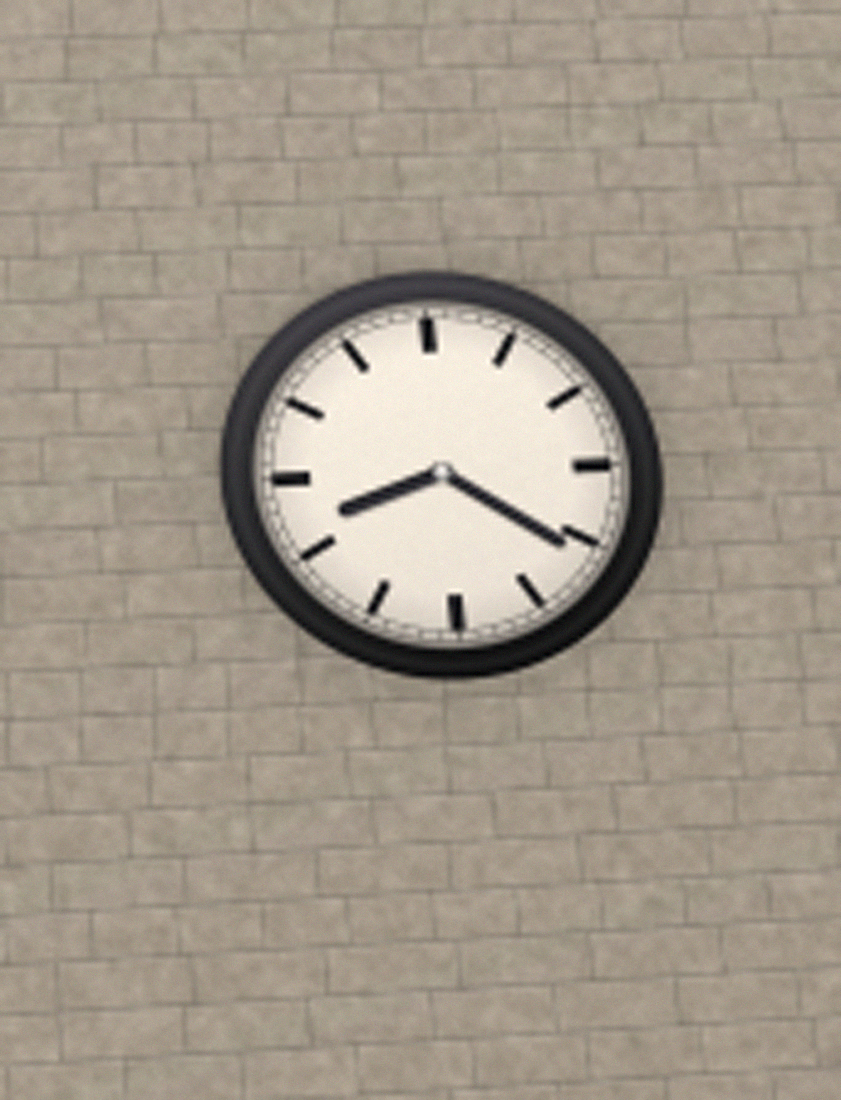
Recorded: 8 h 21 min
